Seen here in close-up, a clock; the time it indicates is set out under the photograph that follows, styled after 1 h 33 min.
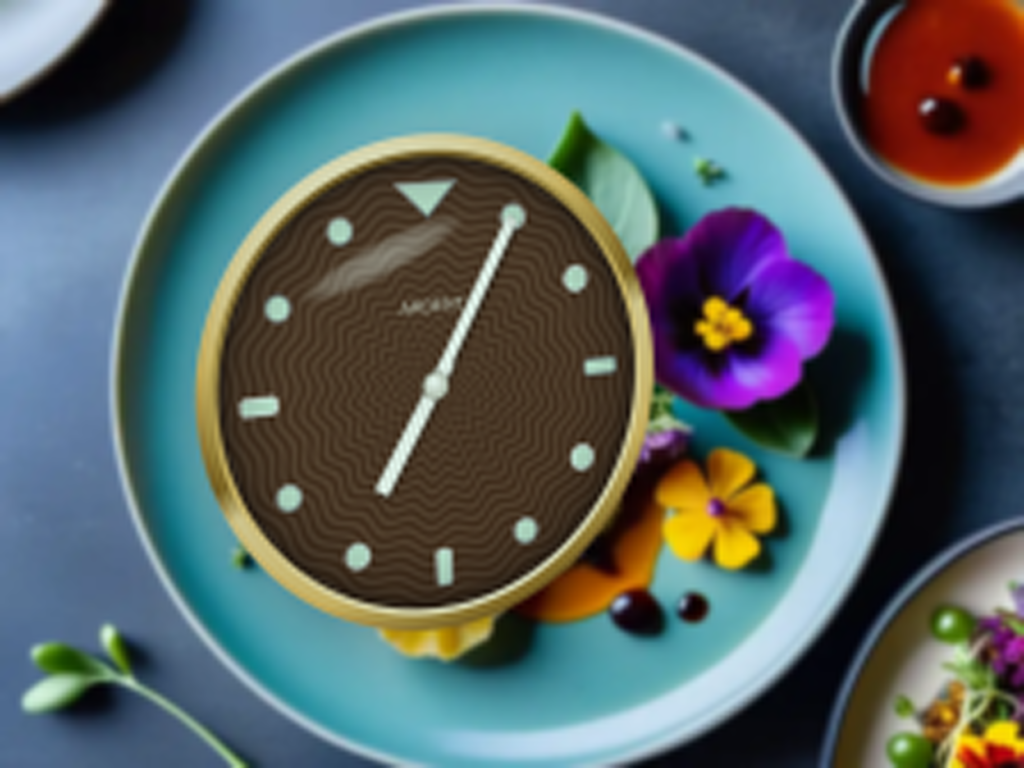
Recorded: 7 h 05 min
